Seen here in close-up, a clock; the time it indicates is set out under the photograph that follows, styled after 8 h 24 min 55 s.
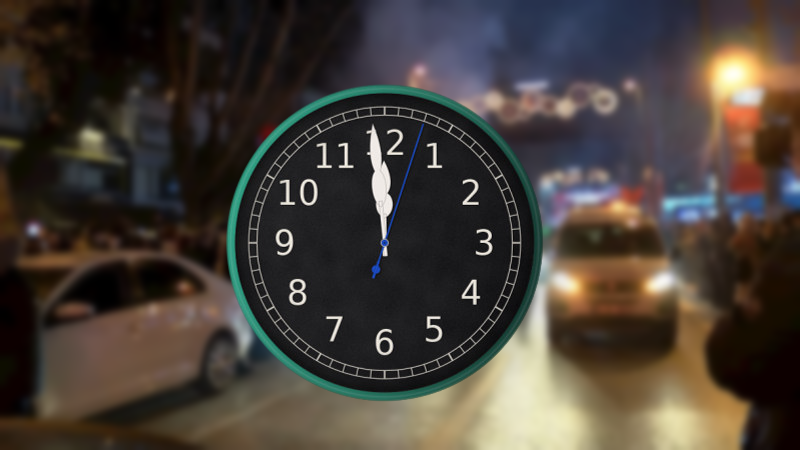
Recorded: 11 h 59 min 03 s
